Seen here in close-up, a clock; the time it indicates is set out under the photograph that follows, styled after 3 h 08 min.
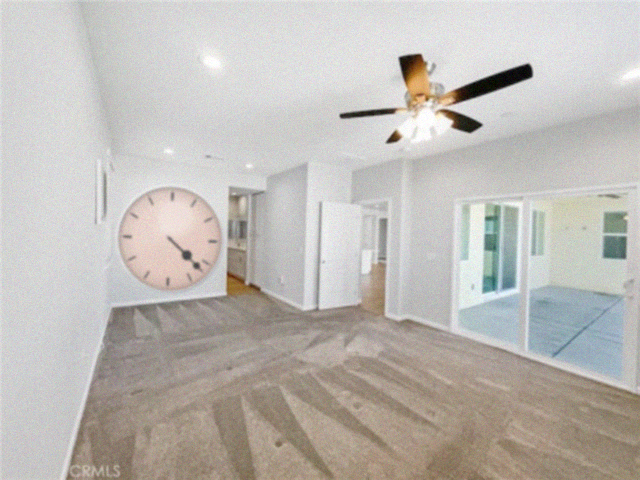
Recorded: 4 h 22 min
